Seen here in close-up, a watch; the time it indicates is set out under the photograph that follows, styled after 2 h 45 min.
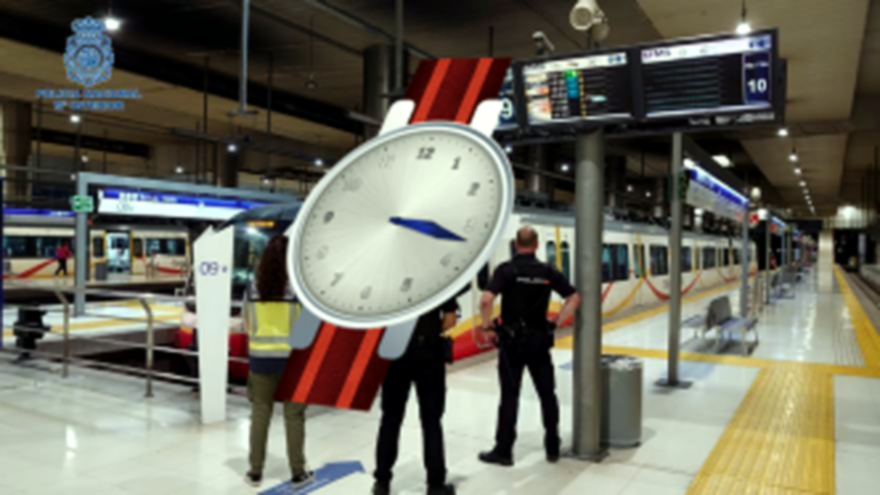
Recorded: 3 h 17 min
